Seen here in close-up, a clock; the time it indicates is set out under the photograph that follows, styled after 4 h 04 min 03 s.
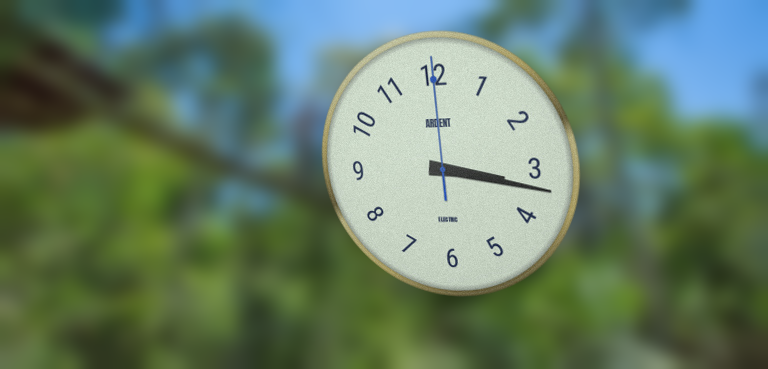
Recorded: 3 h 17 min 00 s
